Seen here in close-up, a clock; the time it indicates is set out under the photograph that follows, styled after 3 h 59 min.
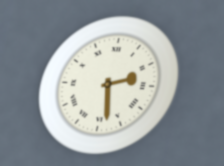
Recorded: 2 h 28 min
